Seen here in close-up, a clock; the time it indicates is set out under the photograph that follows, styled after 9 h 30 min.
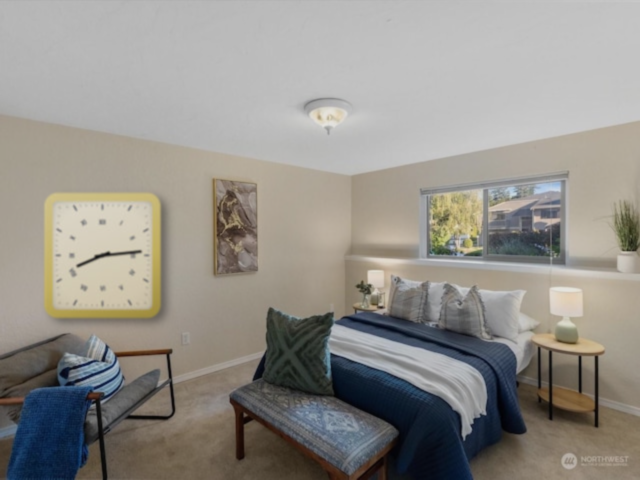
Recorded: 8 h 14 min
